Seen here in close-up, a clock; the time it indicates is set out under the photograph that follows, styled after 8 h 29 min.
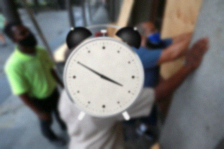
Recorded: 3 h 50 min
